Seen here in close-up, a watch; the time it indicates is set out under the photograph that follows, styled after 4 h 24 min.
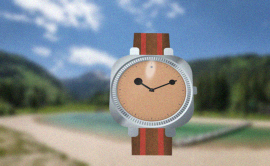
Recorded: 10 h 11 min
